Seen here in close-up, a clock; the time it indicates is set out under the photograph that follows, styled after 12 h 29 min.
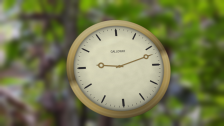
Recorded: 9 h 12 min
